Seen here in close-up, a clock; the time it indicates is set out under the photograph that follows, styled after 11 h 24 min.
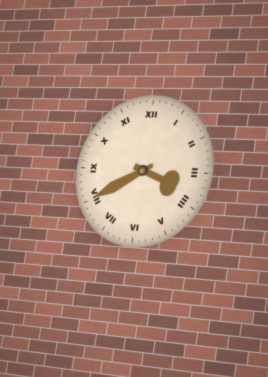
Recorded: 3 h 40 min
